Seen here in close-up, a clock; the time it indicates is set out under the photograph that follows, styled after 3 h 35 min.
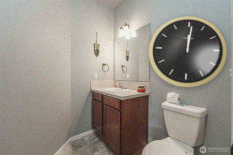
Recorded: 12 h 01 min
